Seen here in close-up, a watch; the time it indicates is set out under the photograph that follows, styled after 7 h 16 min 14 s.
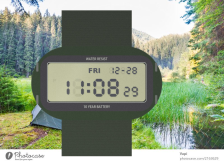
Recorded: 11 h 08 min 29 s
